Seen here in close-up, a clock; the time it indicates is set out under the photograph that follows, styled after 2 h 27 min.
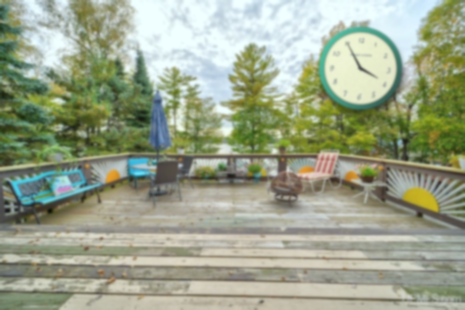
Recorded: 3 h 55 min
